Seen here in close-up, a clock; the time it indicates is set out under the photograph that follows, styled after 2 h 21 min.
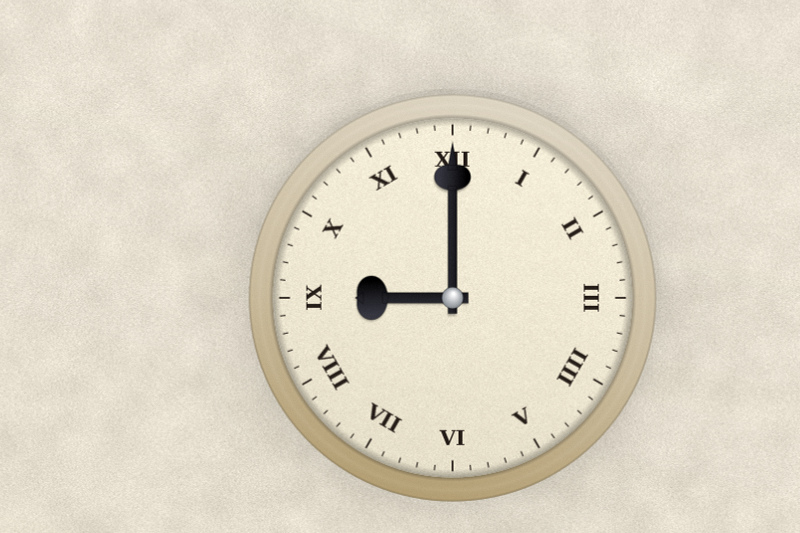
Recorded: 9 h 00 min
